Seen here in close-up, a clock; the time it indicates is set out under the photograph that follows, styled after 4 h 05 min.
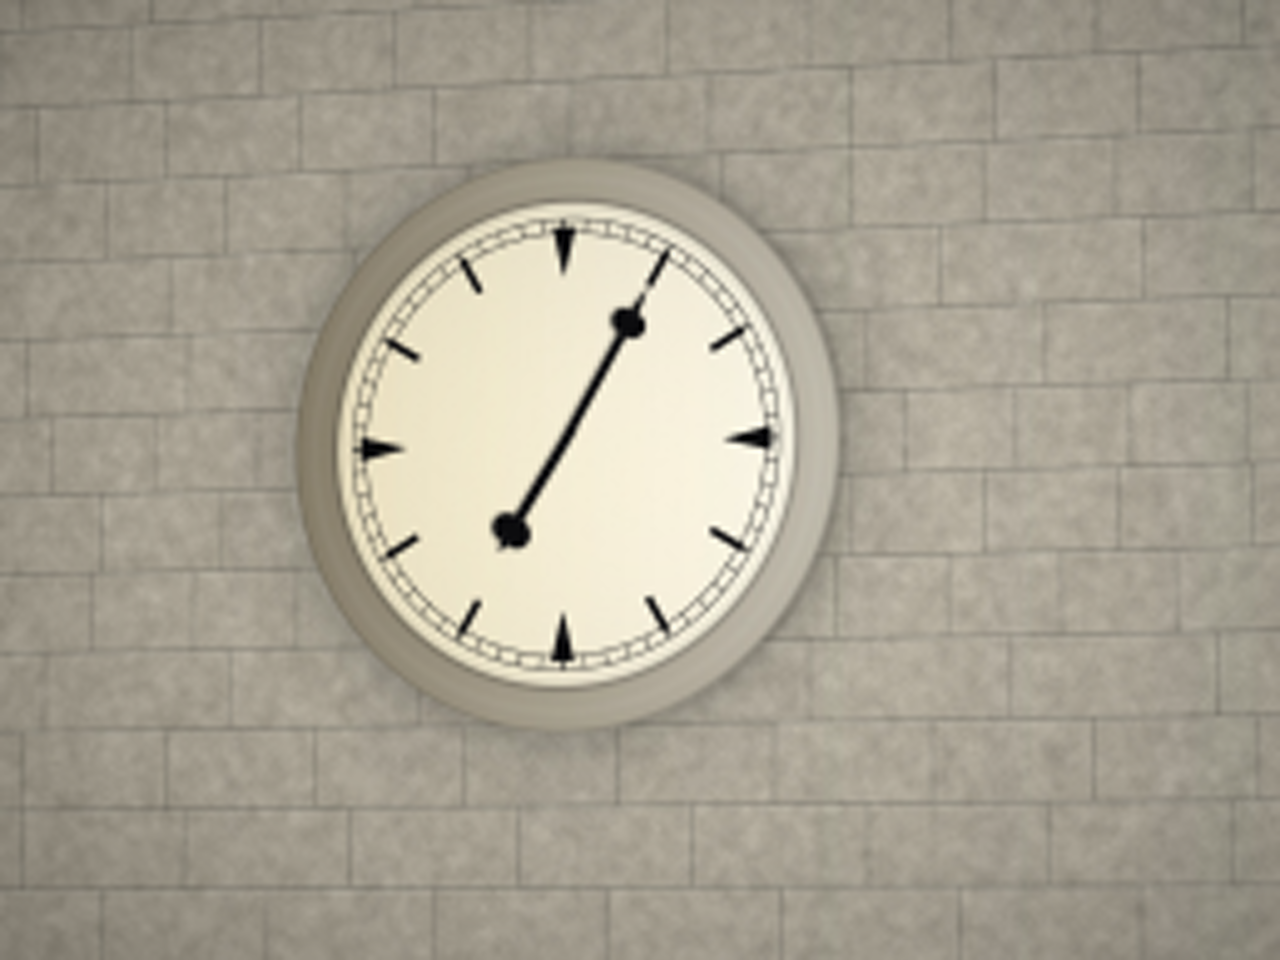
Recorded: 7 h 05 min
